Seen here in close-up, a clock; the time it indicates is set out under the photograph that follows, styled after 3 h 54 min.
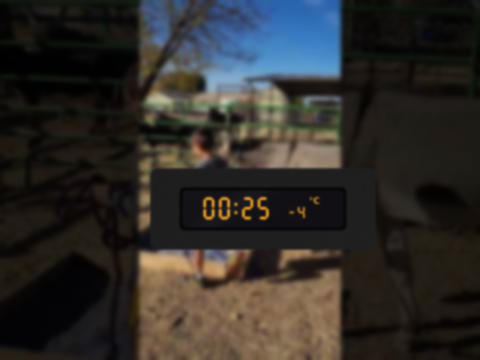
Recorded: 0 h 25 min
